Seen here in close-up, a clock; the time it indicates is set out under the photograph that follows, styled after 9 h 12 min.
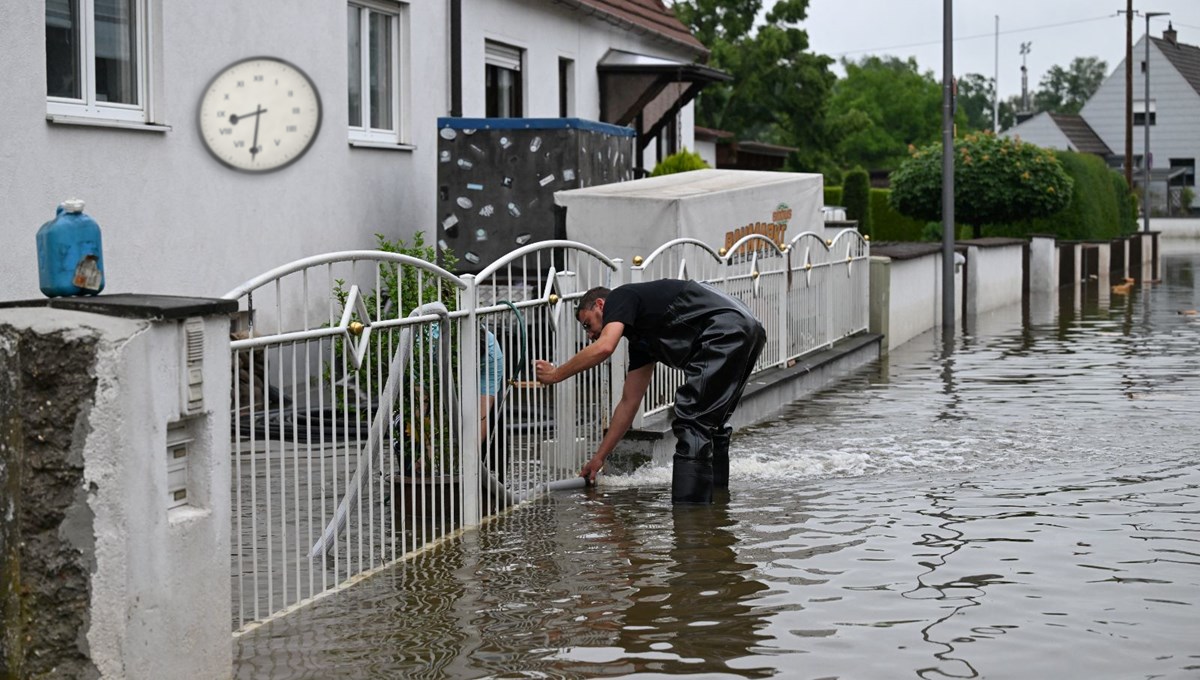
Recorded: 8 h 31 min
